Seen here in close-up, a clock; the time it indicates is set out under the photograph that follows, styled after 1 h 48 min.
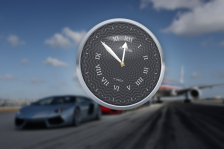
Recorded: 11 h 50 min
